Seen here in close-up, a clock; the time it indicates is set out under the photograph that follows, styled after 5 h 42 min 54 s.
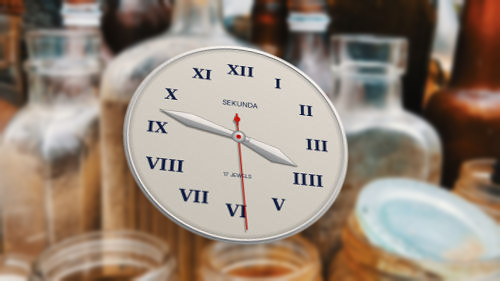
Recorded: 3 h 47 min 29 s
